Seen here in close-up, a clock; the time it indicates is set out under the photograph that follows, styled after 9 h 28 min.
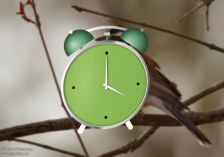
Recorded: 4 h 00 min
